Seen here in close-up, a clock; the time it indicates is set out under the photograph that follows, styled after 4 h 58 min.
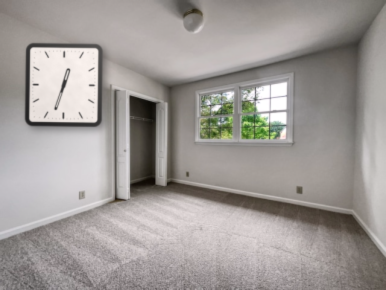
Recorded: 12 h 33 min
